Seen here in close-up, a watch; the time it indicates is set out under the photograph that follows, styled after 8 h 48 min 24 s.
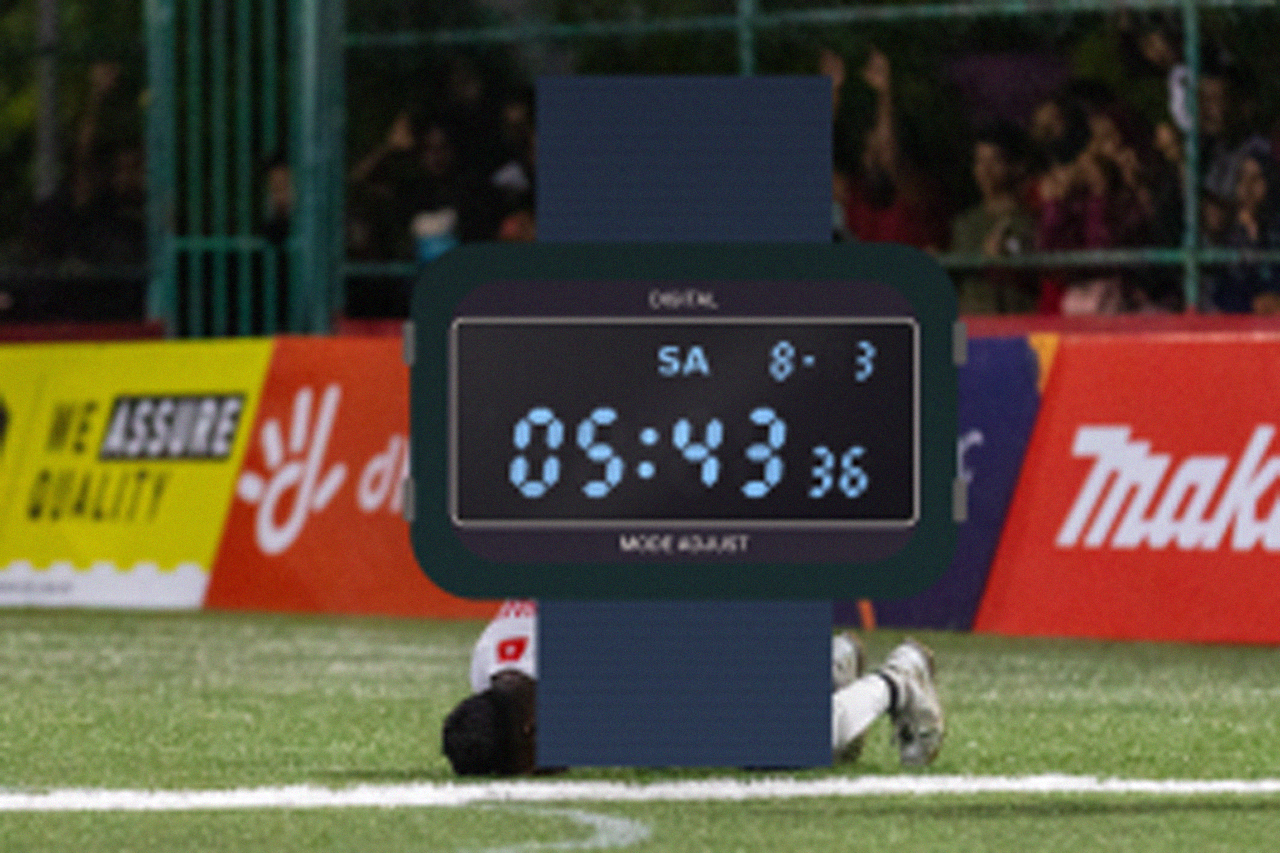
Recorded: 5 h 43 min 36 s
